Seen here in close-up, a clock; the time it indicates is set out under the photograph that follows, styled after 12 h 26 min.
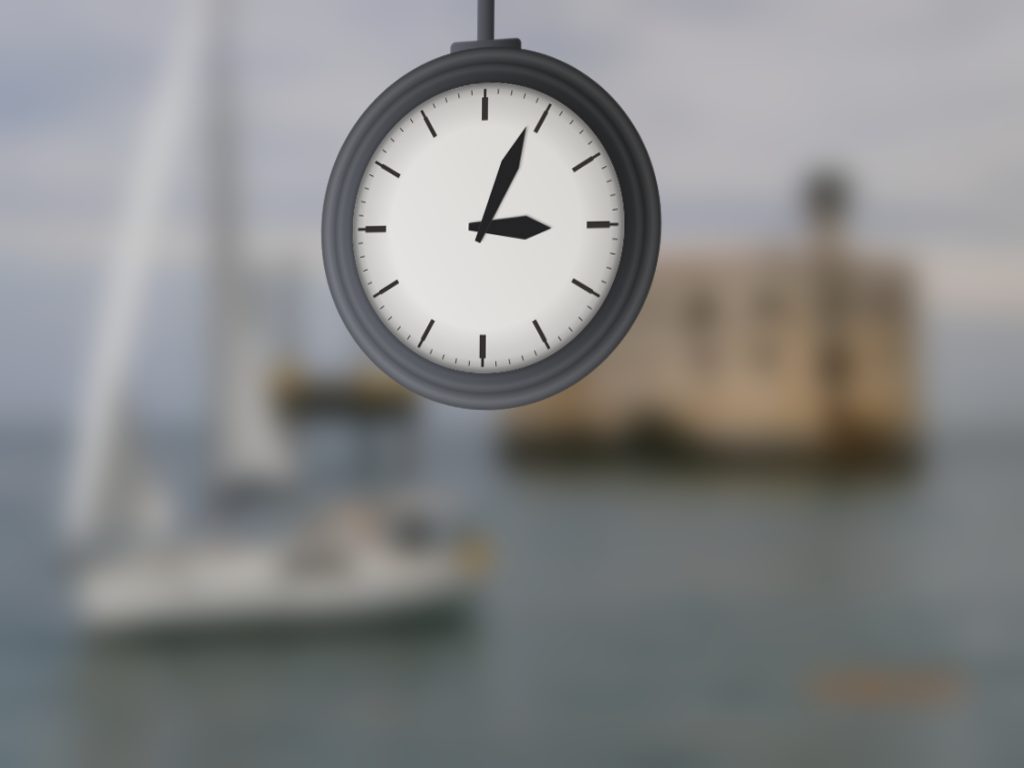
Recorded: 3 h 04 min
